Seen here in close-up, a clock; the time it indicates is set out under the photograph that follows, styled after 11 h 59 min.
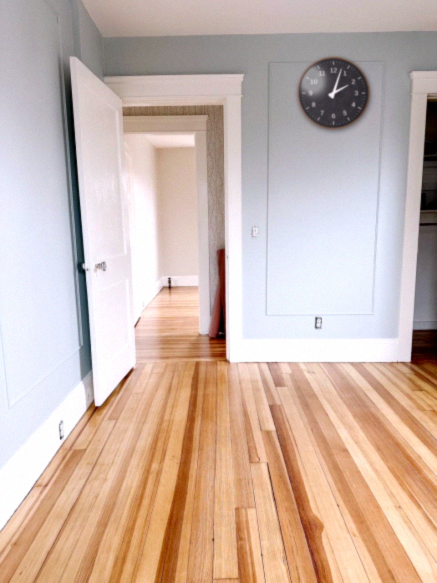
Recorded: 2 h 03 min
